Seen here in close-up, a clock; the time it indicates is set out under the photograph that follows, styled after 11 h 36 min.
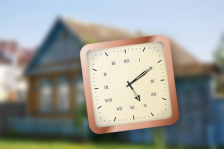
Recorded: 5 h 10 min
